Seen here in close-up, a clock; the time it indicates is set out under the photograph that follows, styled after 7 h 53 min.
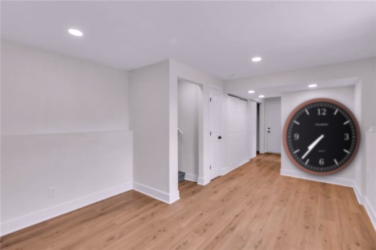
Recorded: 7 h 37 min
